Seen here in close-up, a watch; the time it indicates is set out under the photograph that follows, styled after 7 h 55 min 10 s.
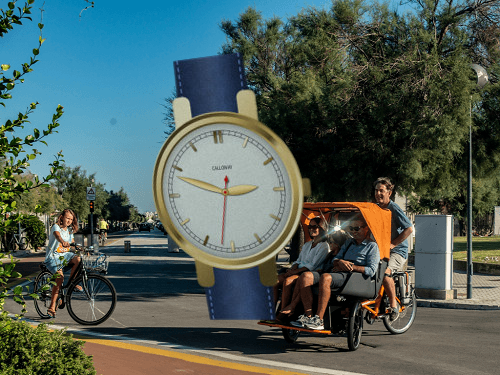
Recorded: 2 h 48 min 32 s
